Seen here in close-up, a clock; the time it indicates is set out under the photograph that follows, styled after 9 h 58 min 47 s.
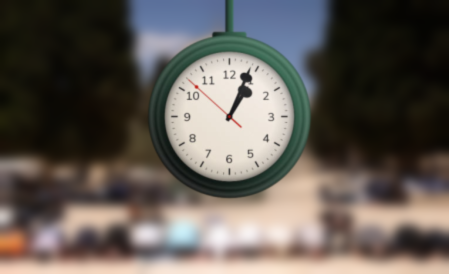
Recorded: 1 h 03 min 52 s
